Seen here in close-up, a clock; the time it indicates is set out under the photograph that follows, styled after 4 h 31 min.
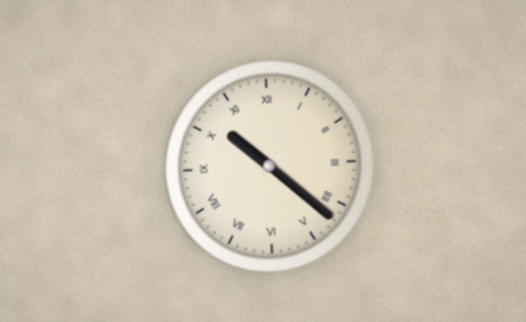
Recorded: 10 h 22 min
